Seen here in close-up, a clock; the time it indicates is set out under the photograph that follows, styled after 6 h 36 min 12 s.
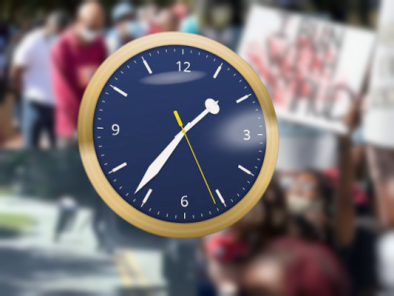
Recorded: 1 h 36 min 26 s
